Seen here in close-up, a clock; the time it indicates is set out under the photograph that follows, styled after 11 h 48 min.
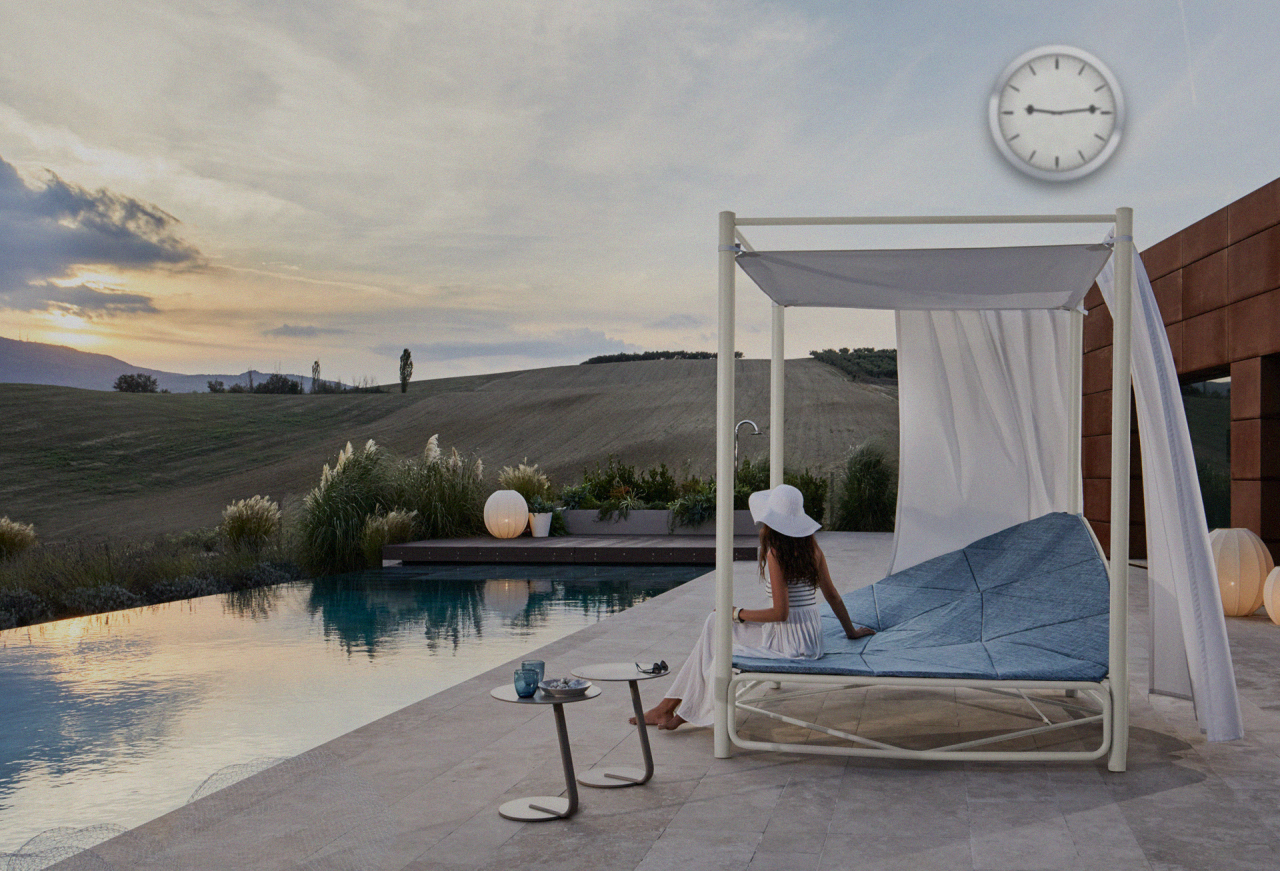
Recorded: 9 h 14 min
